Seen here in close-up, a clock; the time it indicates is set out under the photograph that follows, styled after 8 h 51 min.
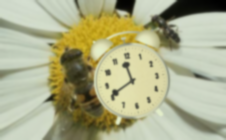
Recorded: 11 h 41 min
